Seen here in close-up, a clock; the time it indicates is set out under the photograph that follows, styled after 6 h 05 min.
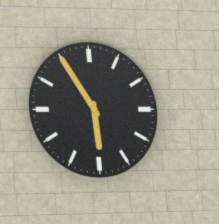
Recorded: 5 h 55 min
